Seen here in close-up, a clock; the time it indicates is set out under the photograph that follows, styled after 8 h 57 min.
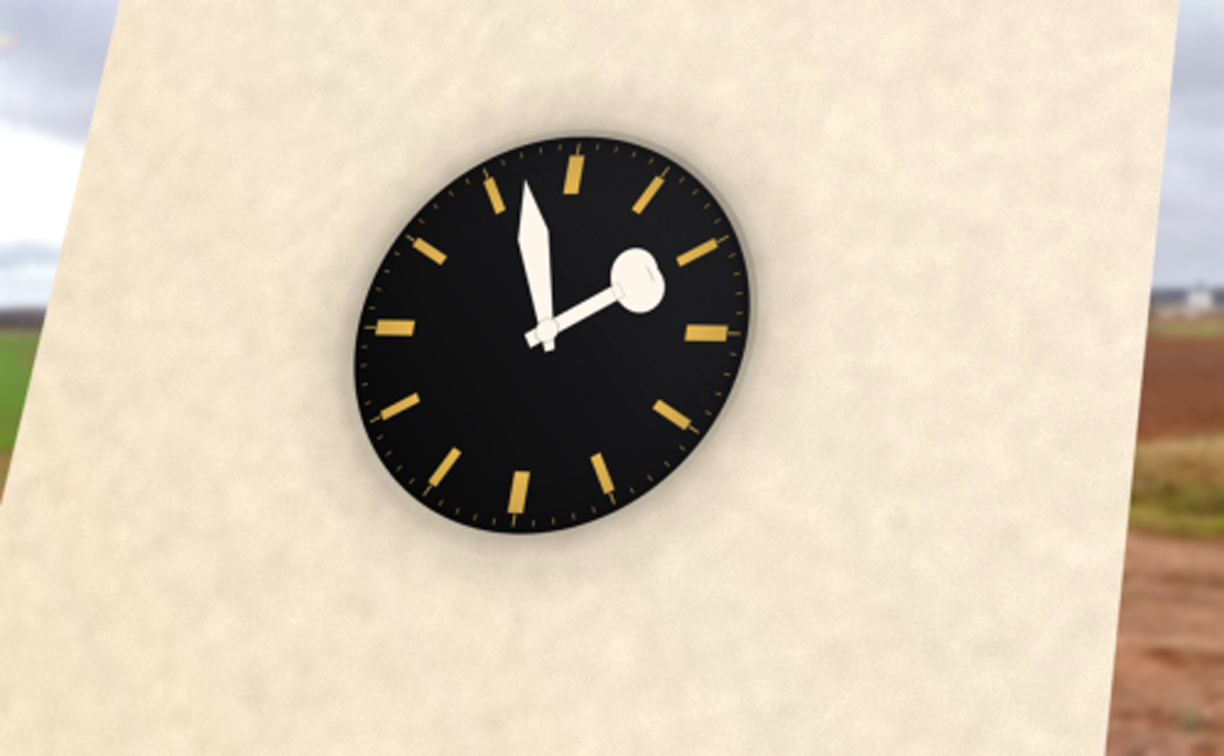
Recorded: 1 h 57 min
